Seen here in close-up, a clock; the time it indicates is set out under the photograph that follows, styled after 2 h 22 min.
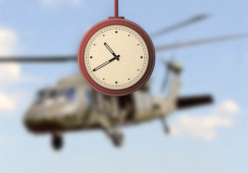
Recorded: 10 h 40 min
